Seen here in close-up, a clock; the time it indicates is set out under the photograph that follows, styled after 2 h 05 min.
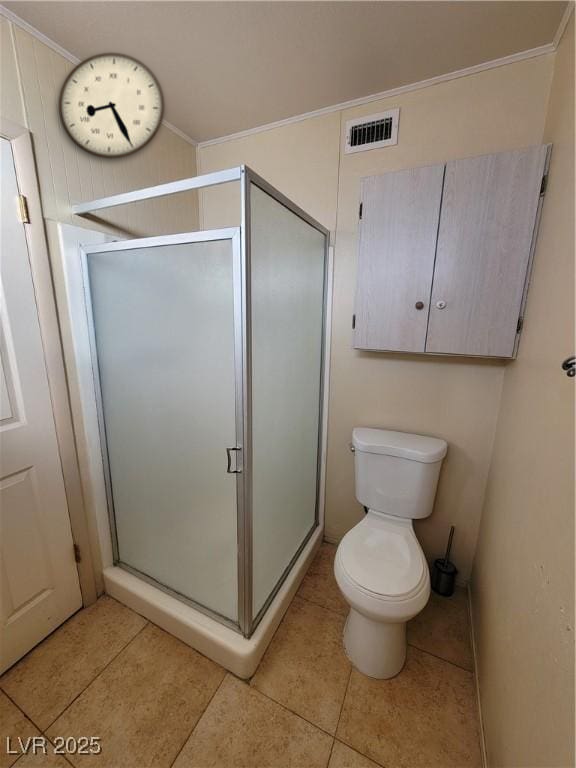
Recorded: 8 h 25 min
